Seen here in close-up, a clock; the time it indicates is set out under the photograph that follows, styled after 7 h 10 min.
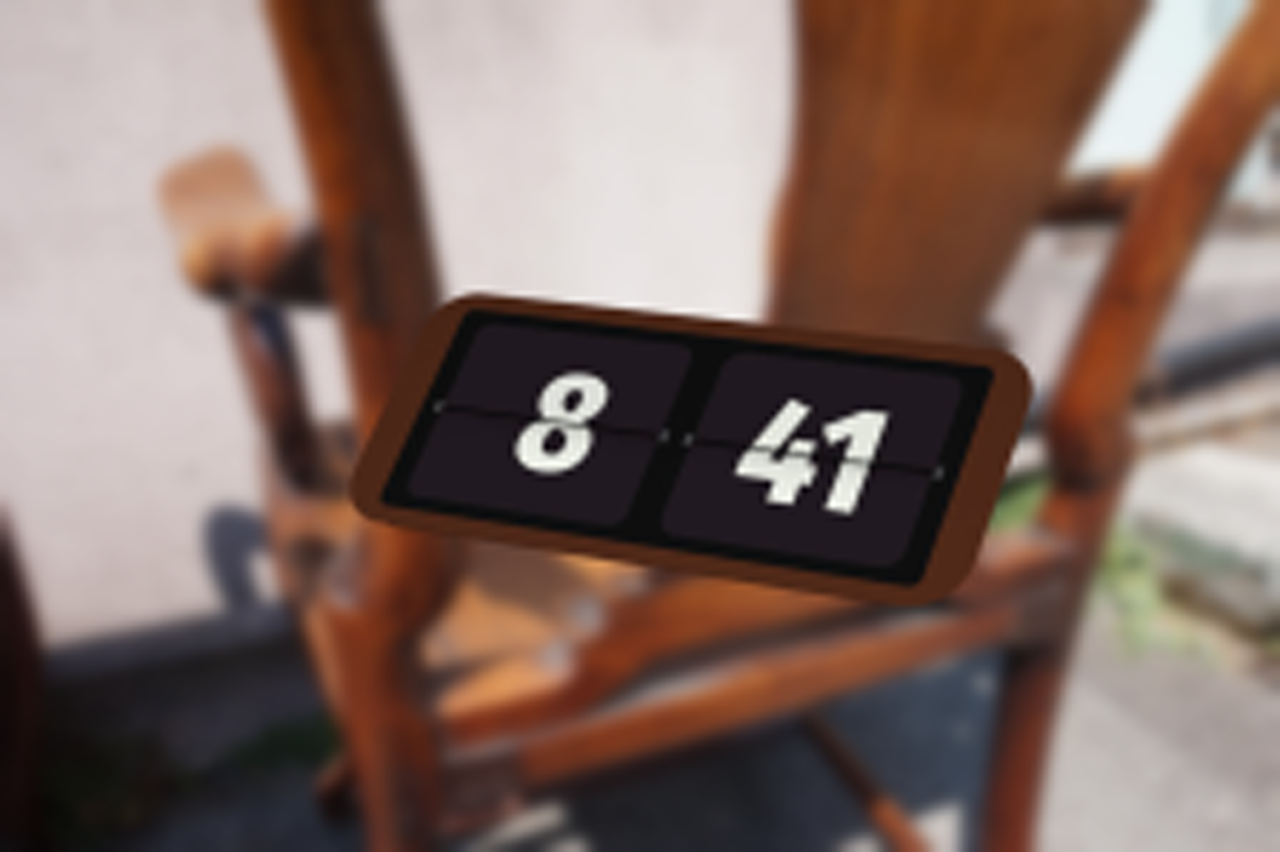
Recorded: 8 h 41 min
